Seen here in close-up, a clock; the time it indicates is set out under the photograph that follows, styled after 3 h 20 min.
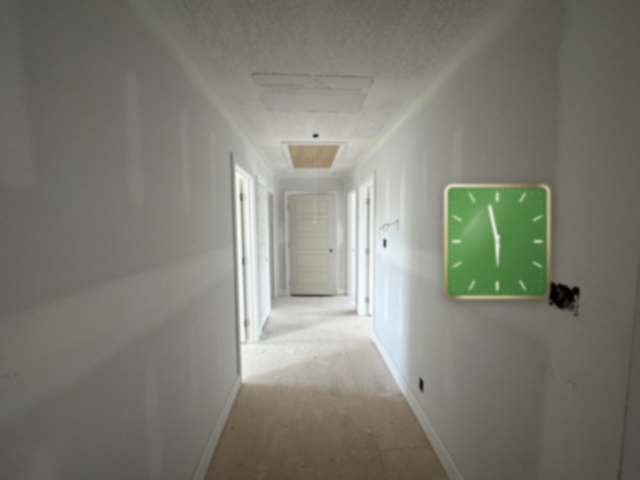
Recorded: 5 h 58 min
